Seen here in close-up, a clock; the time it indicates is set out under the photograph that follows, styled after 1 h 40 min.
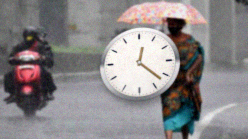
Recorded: 12 h 22 min
